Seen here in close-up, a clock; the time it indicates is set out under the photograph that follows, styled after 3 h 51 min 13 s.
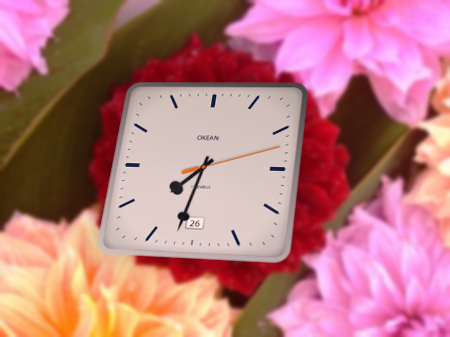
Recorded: 7 h 32 min 12 s
